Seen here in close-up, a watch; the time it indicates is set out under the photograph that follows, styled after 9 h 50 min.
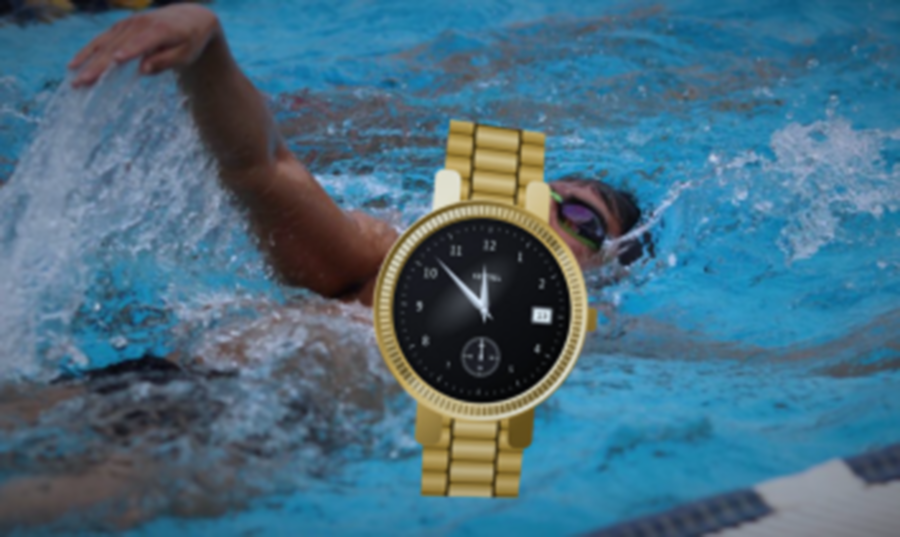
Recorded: 11 h 52 min
